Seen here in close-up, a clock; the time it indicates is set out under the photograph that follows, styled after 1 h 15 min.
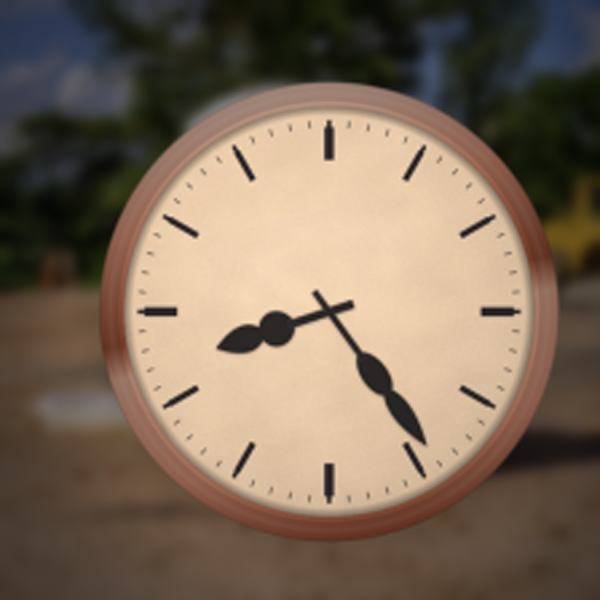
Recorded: 8 h 24 min
